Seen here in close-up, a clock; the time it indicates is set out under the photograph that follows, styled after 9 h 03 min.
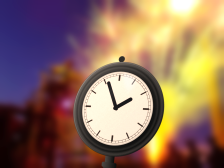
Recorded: 1 h 56 min
